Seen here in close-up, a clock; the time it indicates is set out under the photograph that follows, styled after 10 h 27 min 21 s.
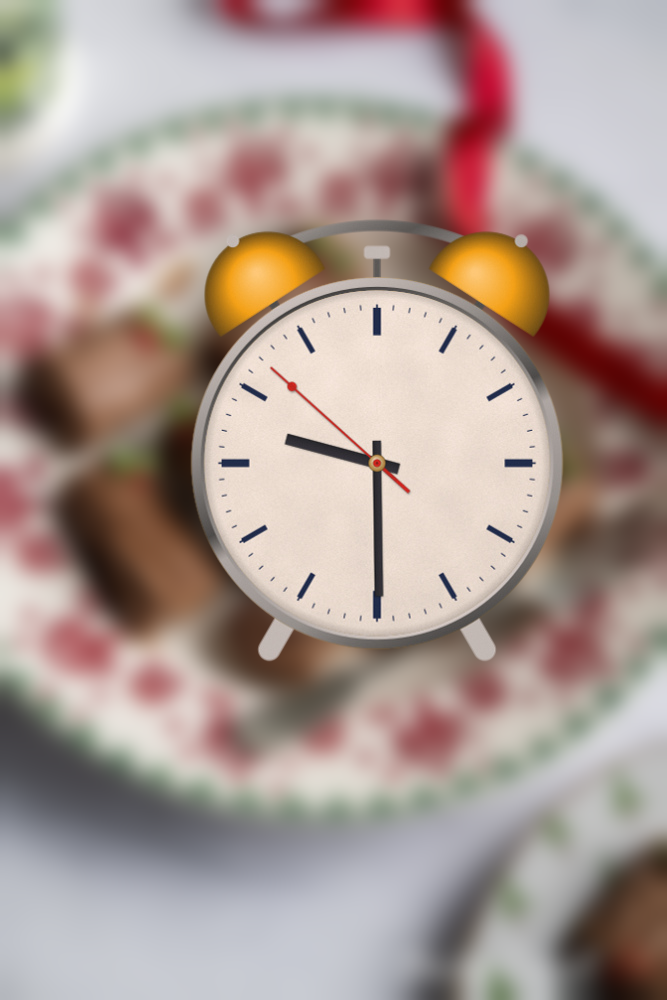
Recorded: 9 h 29 min 52 s
